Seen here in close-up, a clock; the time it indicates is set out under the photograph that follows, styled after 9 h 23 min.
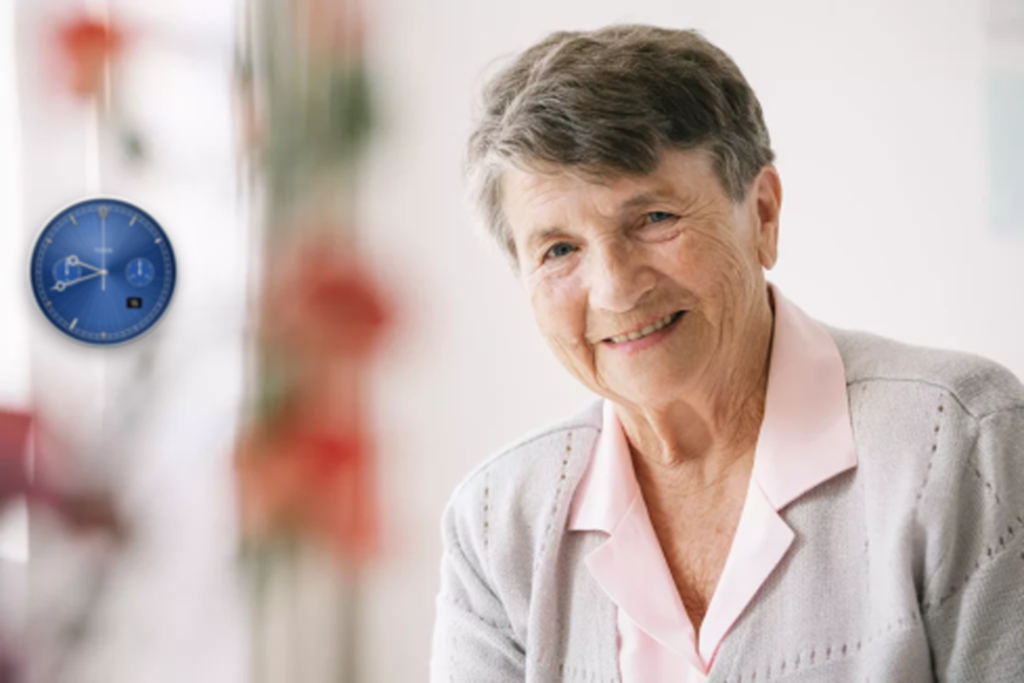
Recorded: 9 h 42 min
